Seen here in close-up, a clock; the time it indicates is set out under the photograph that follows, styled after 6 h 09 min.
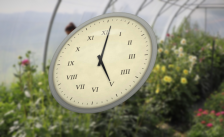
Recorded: 5 h 01 min
